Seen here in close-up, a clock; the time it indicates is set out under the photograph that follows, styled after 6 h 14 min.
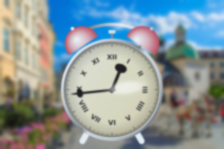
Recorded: 12 h 44 min
